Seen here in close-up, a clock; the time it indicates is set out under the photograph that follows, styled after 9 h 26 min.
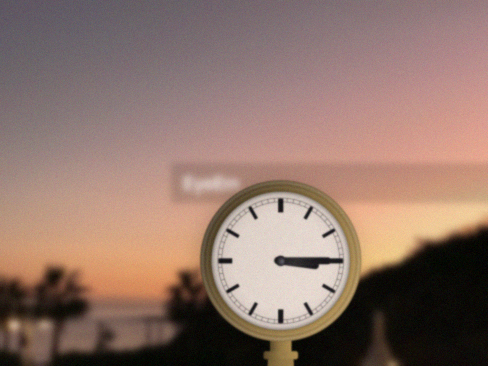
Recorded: 3 h 15 min
